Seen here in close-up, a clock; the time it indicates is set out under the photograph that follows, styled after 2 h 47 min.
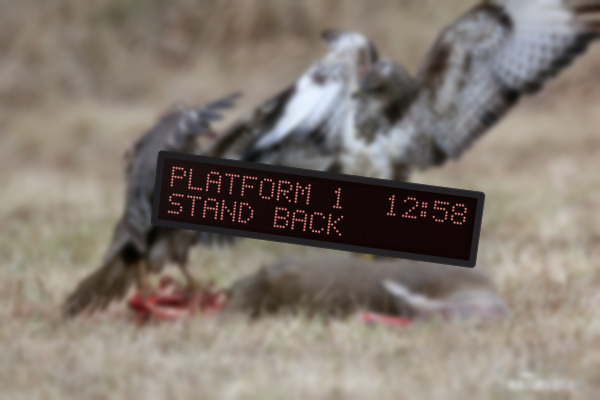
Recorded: 12 h 58 min
